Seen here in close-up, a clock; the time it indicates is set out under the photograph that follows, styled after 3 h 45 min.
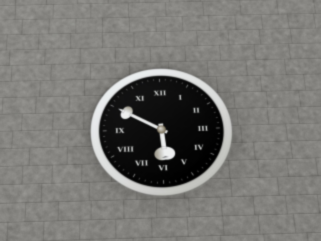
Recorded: 5 h 50 min
